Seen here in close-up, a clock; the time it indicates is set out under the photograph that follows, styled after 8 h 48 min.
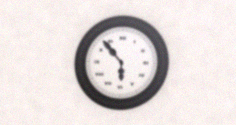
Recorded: 5 h 53 min
